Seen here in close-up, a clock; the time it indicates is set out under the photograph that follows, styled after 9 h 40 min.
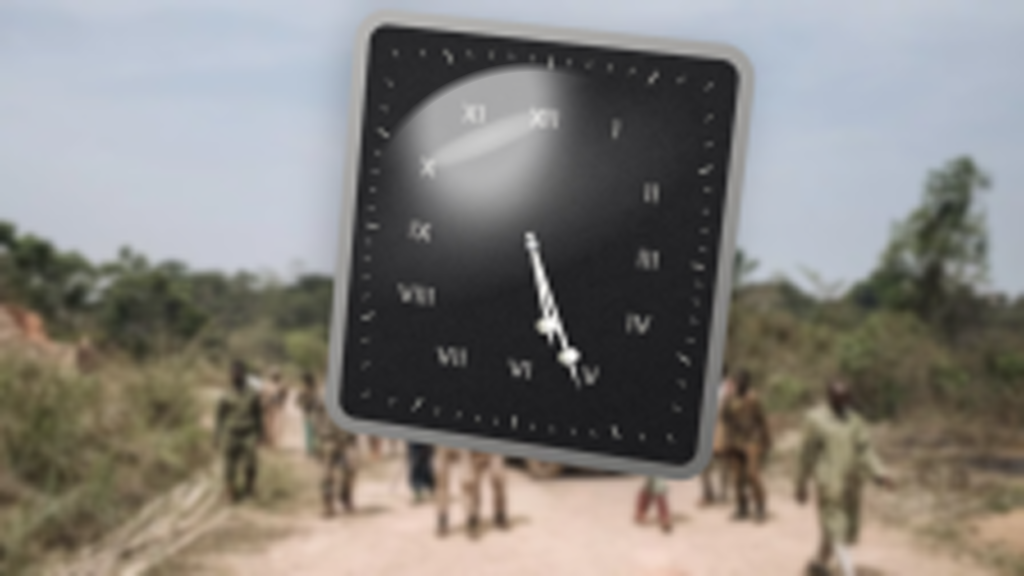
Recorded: 5 h 26 min
